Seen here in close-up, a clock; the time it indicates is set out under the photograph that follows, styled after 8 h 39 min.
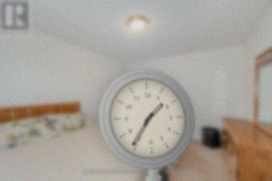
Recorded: 1 h 36 min
